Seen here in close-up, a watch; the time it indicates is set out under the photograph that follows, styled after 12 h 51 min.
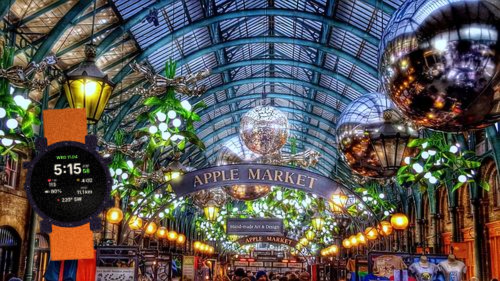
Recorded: 5 h 15 min
